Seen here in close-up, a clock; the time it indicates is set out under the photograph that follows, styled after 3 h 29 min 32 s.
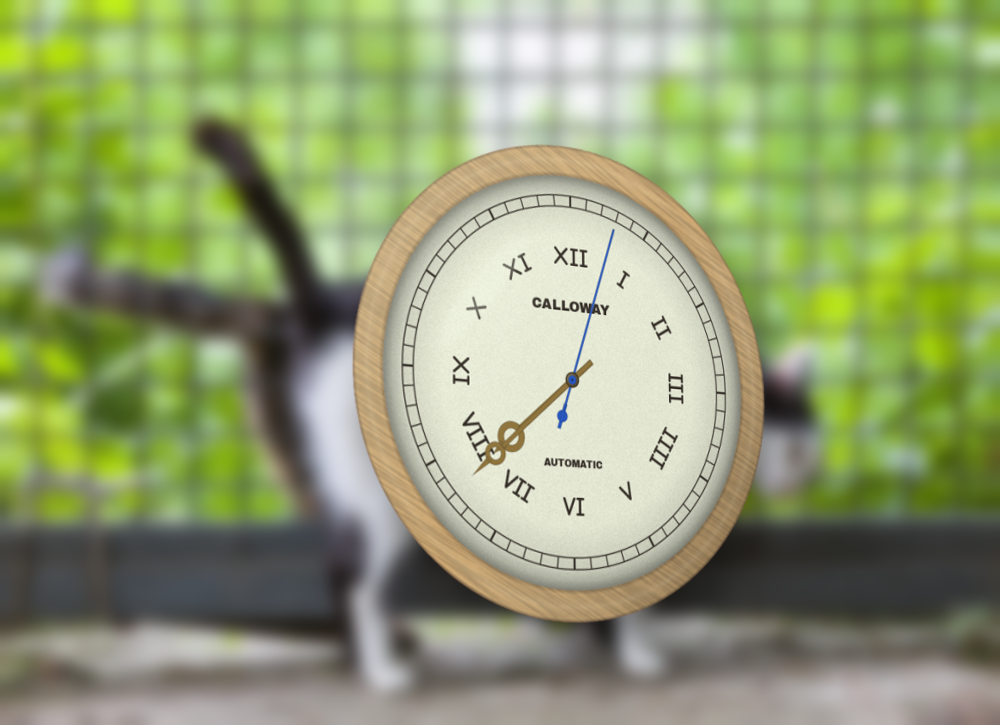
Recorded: 7 h 38 min 03 s
